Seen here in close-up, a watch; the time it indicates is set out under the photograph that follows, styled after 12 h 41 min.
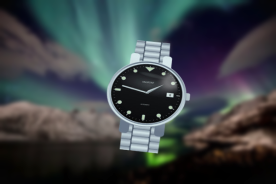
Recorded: 1 h 47 min
